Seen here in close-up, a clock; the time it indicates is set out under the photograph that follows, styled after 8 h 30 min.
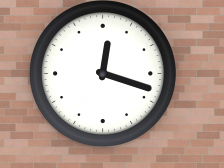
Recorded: 12 h 18 min
